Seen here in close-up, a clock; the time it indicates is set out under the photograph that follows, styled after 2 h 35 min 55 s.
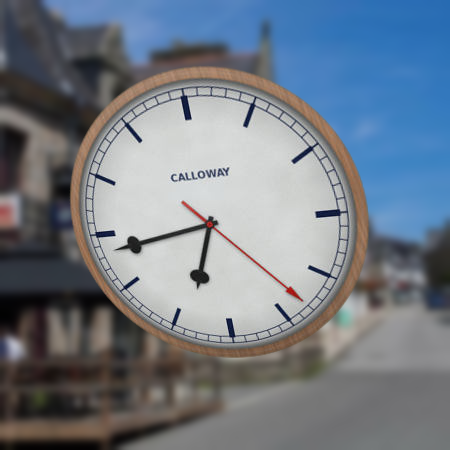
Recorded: 6 h 43 min 23 s
